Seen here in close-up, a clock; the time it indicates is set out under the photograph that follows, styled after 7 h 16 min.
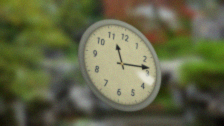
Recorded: 11 h 13 min
